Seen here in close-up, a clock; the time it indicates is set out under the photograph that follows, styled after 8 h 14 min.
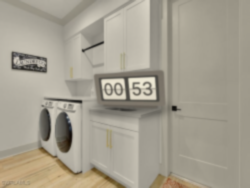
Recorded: 0 h 53 min
